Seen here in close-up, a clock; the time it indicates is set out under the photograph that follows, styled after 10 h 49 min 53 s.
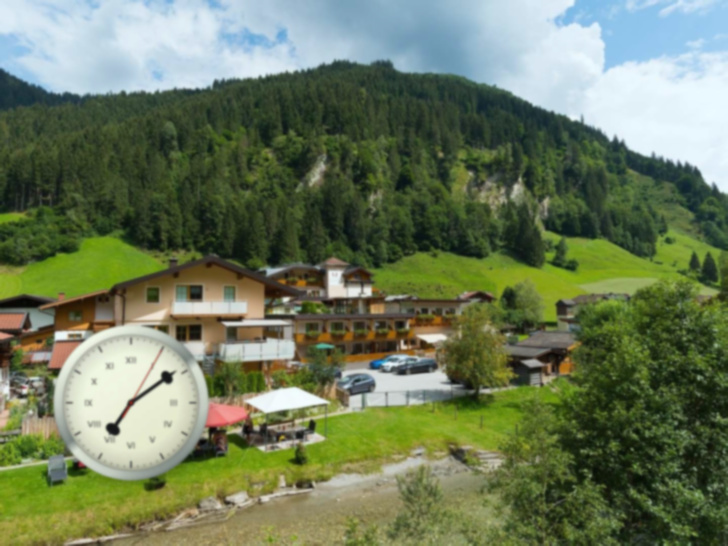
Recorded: 7 h 09 min 05 s
